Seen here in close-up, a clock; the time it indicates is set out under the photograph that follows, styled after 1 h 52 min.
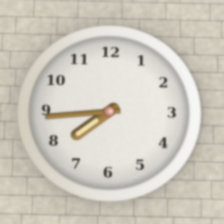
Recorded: 7 h 44 min
